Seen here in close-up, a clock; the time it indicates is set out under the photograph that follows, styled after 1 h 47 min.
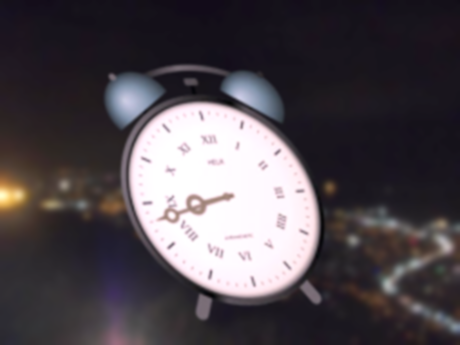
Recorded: 8 h 43 min
